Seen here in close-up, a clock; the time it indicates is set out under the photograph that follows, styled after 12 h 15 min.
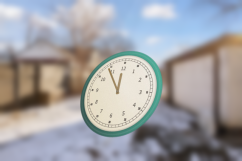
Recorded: 11 h 54 min
